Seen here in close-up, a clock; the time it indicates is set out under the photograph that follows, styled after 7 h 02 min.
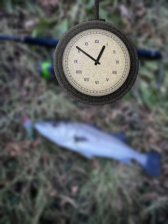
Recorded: 12 h 51 min
